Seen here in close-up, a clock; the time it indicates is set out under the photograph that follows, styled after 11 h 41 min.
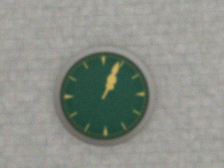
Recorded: 1 h 04 min
